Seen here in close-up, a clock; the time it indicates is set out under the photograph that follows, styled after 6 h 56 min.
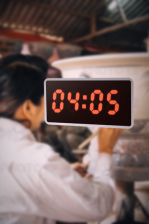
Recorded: 4 h 05 min
